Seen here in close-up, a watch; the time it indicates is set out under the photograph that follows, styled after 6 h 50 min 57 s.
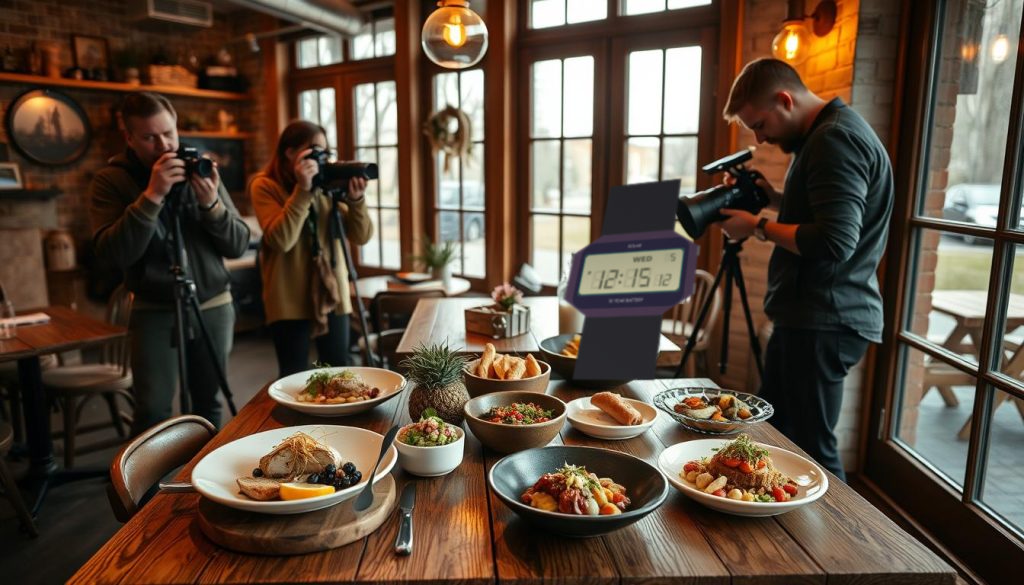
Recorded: 12 h 15 min 12 s
